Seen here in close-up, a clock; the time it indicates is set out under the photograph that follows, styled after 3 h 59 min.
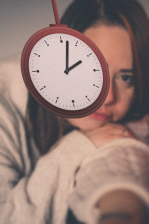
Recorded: 2 h 02 min
